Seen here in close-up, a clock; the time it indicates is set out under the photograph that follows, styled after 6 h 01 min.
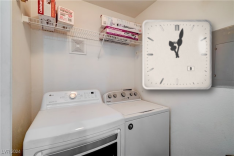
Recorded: 11 h 02 min
